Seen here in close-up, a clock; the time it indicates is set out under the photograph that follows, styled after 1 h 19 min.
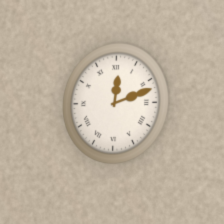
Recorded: 12 h 12 min
